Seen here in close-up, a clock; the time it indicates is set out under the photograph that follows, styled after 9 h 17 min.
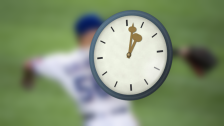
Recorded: 1 h 02 min
